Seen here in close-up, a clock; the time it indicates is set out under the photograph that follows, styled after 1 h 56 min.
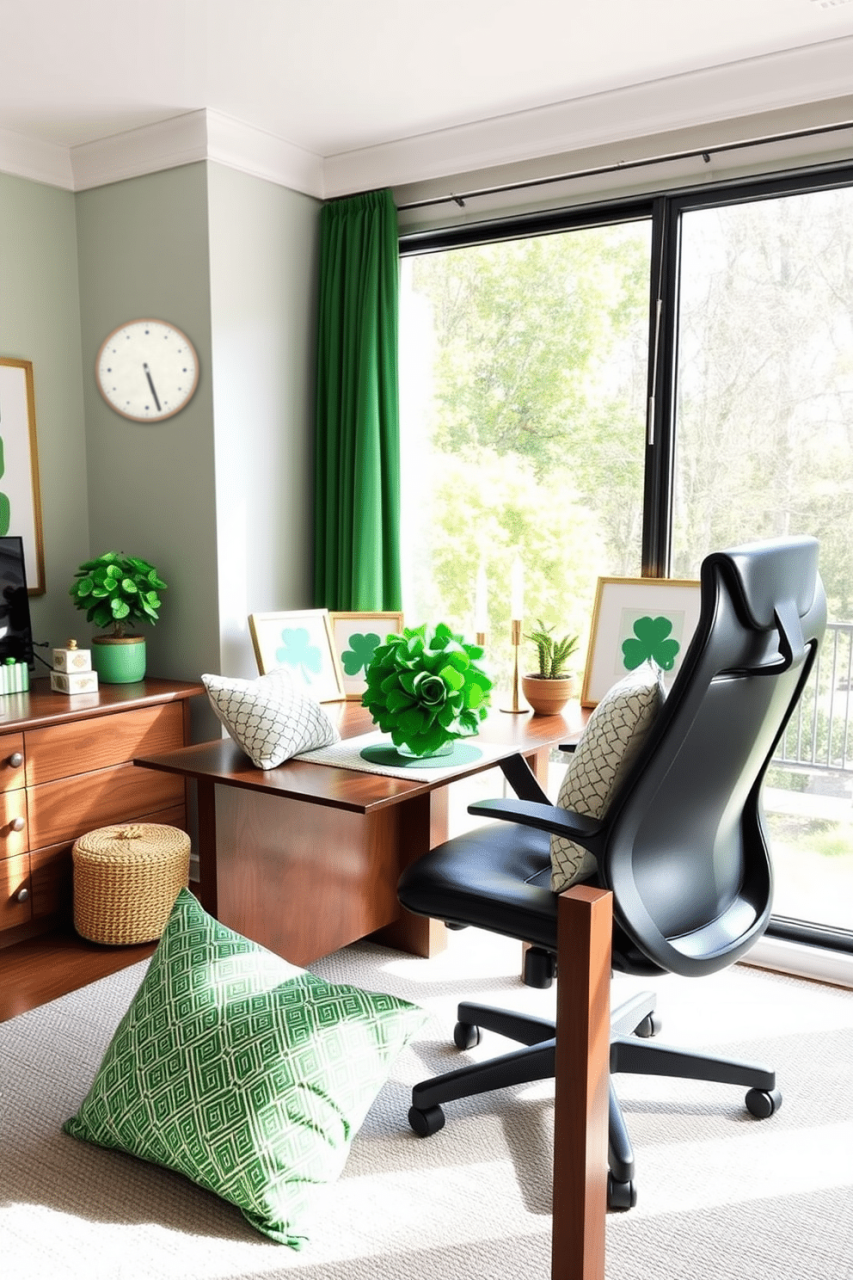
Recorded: 5 h 27 min
